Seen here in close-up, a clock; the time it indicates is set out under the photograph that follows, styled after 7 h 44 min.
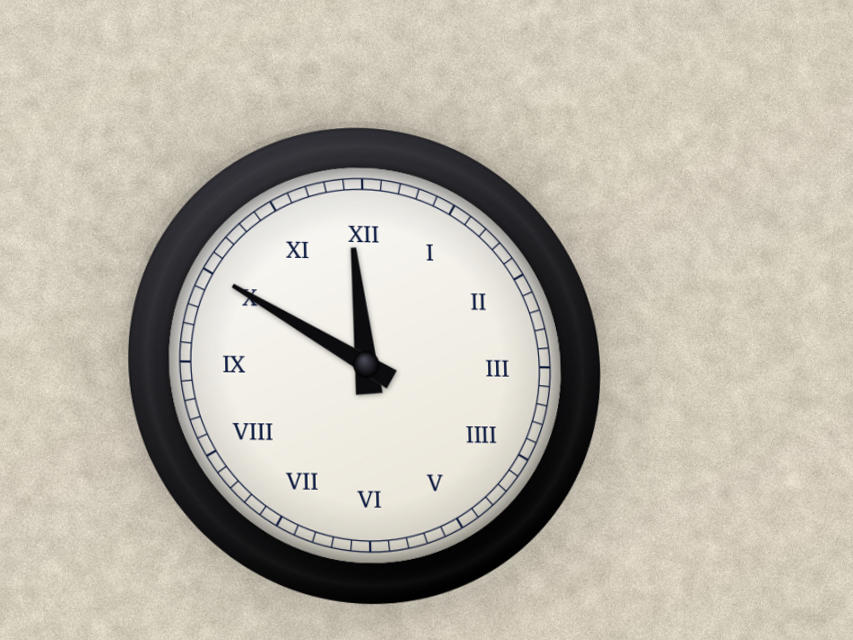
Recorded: 11 h 50 min
